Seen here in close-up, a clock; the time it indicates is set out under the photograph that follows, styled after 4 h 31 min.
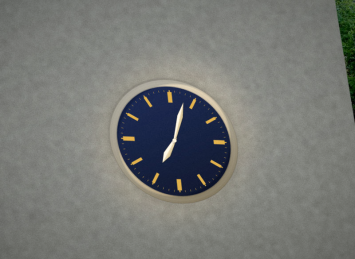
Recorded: 7 h 03 min
